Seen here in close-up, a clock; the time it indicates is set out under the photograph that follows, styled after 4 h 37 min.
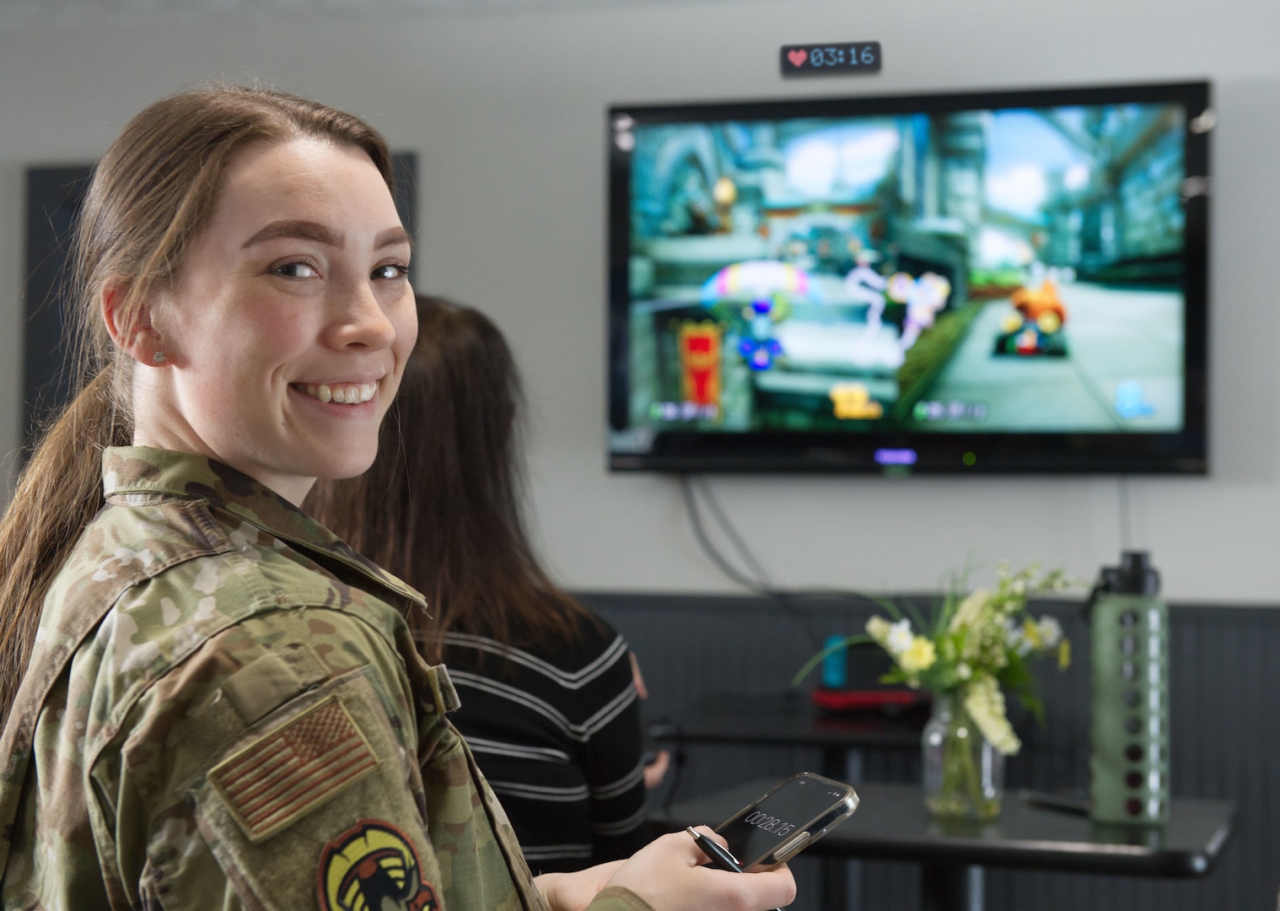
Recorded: 3 h 16 min
